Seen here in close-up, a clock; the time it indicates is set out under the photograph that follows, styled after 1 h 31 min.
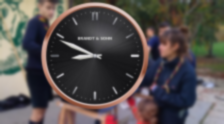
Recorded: 8 h 49 min
